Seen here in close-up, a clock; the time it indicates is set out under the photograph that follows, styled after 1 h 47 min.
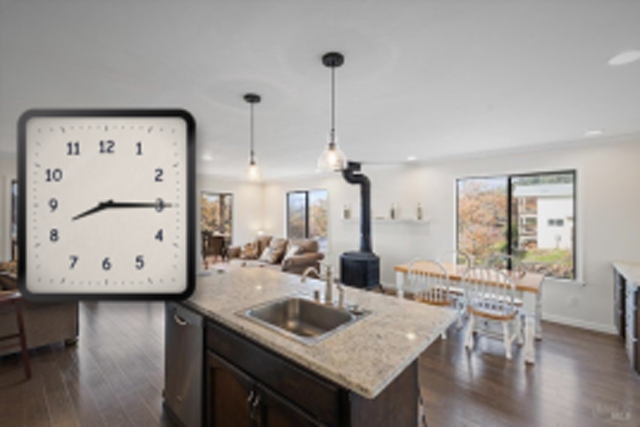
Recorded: 8 h 15 min
